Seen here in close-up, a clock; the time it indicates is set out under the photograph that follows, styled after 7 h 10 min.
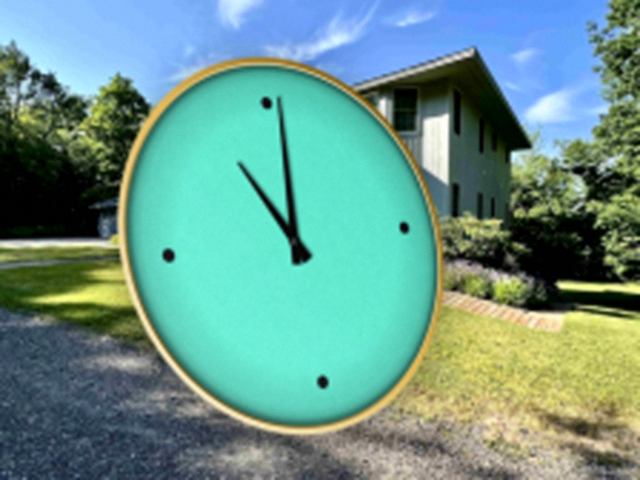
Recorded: 11 h 01 min
